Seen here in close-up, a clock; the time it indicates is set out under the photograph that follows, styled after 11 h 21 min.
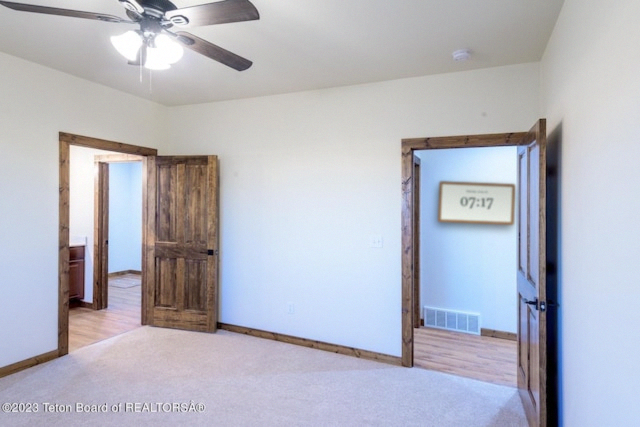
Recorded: 7 h 17 min
